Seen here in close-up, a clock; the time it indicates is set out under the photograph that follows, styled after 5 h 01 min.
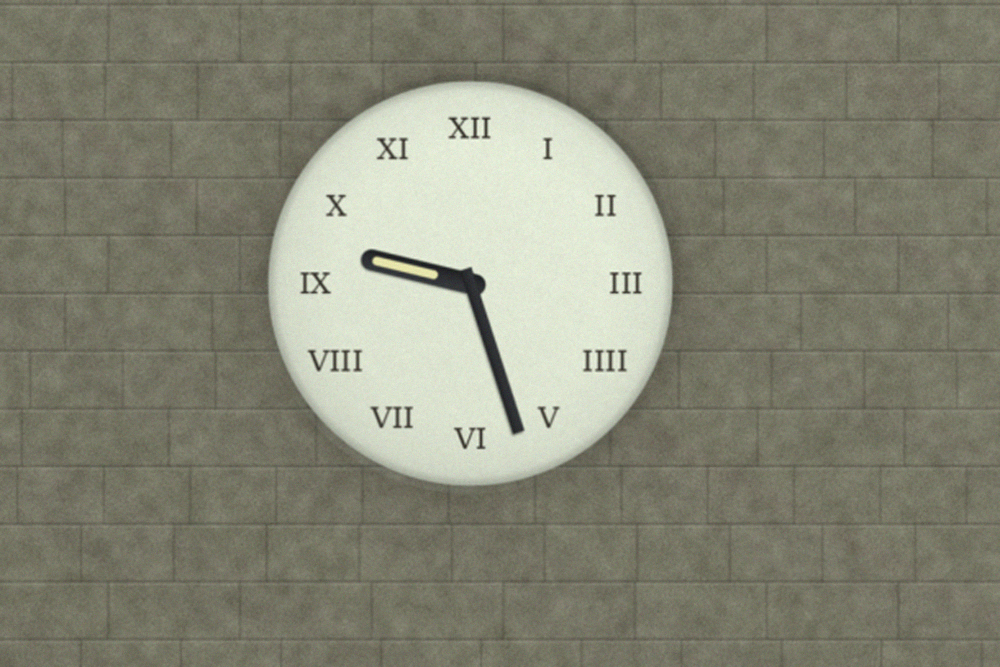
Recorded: 9 h 27 min
